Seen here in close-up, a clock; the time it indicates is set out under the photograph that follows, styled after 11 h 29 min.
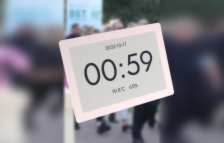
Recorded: 0 h 59 min
